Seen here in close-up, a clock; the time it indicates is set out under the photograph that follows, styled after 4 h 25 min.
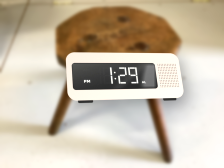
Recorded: 1 h 29 min
